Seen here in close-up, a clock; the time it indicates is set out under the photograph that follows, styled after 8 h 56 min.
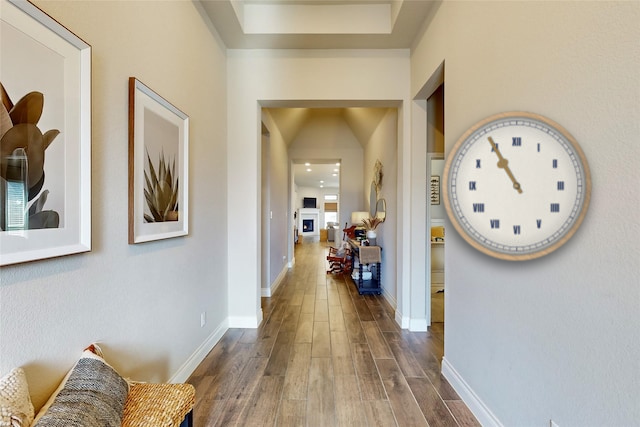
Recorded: 10 h 55 min
